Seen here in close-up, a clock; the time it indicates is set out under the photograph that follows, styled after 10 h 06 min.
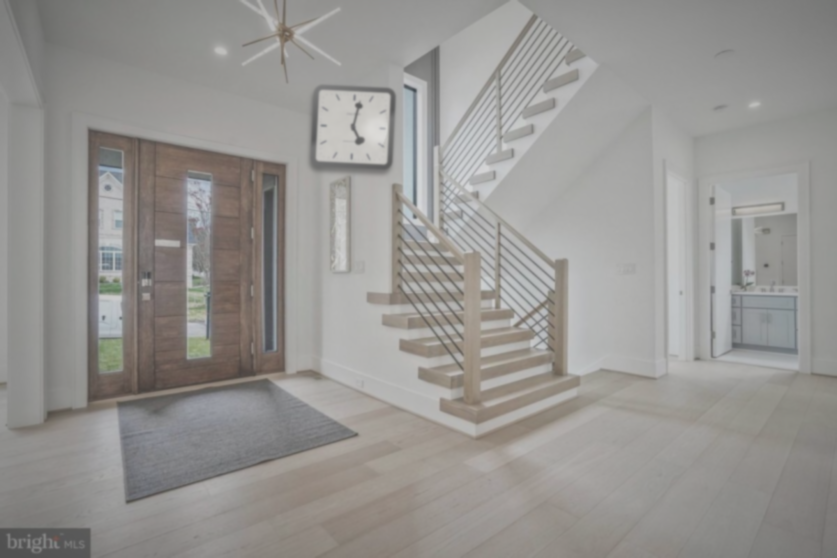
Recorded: 5 h 02 min
